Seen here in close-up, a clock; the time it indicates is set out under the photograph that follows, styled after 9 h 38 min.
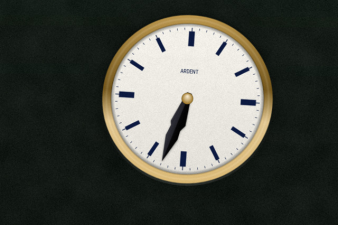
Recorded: 6 h 33 min
